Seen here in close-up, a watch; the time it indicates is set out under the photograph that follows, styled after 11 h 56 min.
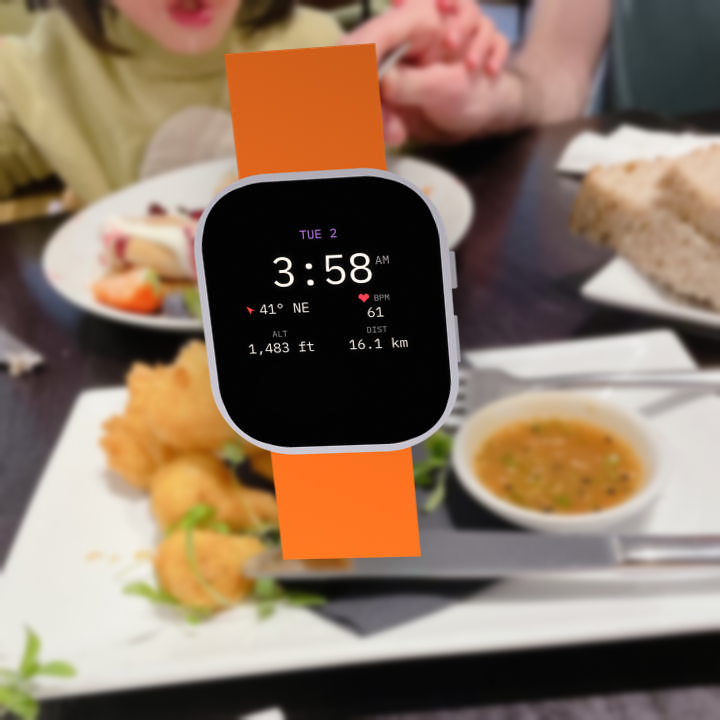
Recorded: 3 h 58 min
